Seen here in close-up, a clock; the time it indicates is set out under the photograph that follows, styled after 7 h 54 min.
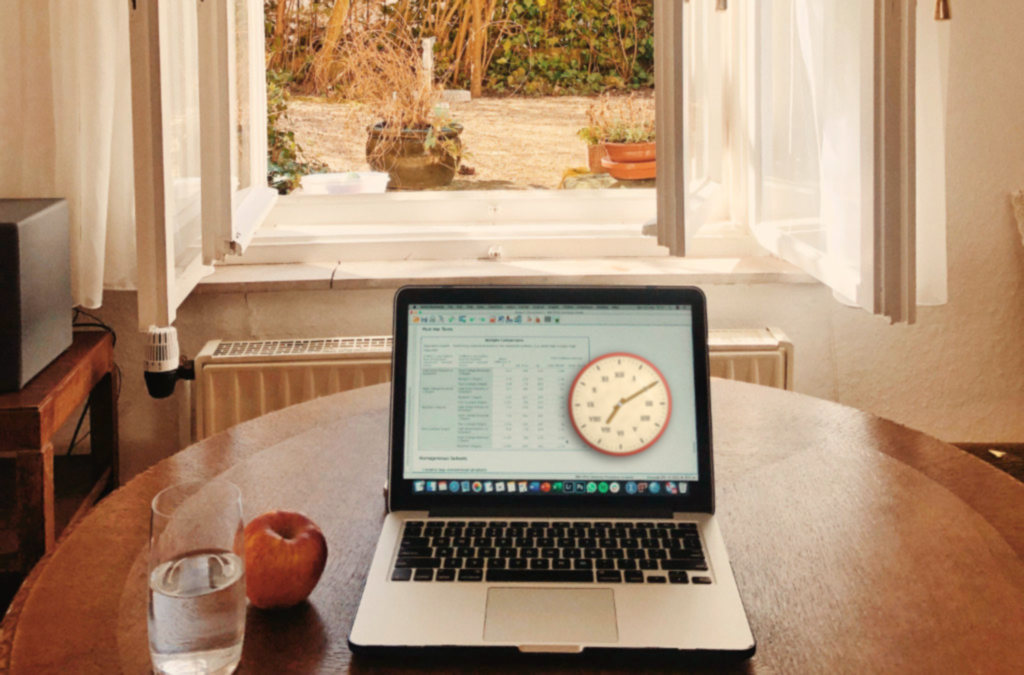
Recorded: 7 h 10 min
